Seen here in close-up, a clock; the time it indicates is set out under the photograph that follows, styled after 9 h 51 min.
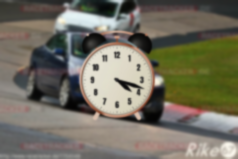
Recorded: 4 h 18 min
